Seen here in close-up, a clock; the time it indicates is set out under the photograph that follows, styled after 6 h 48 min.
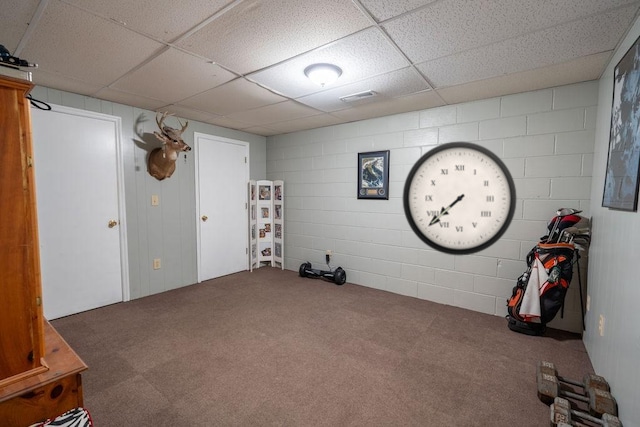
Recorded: 7 h 38 min
